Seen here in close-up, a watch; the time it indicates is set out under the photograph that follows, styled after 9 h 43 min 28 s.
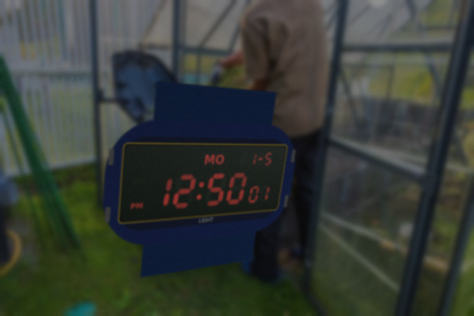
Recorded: 12 h 50 min 01 s
